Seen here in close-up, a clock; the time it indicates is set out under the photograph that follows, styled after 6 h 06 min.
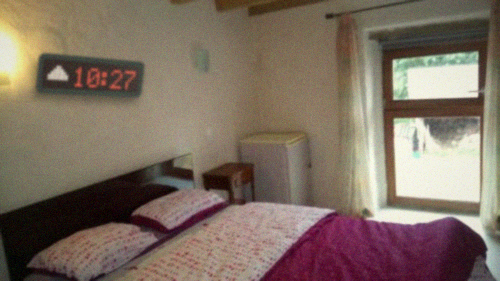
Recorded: 10 h 27 min
